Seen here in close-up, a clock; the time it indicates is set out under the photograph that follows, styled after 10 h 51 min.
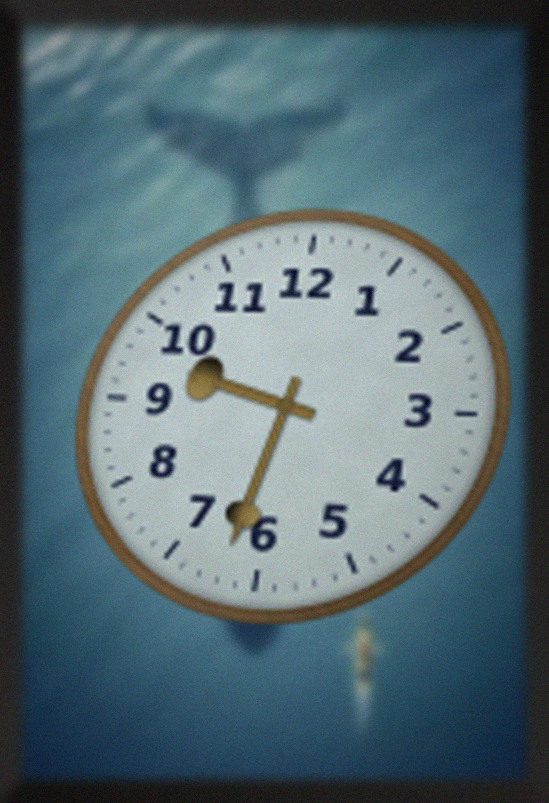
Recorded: 9 h 32 min
